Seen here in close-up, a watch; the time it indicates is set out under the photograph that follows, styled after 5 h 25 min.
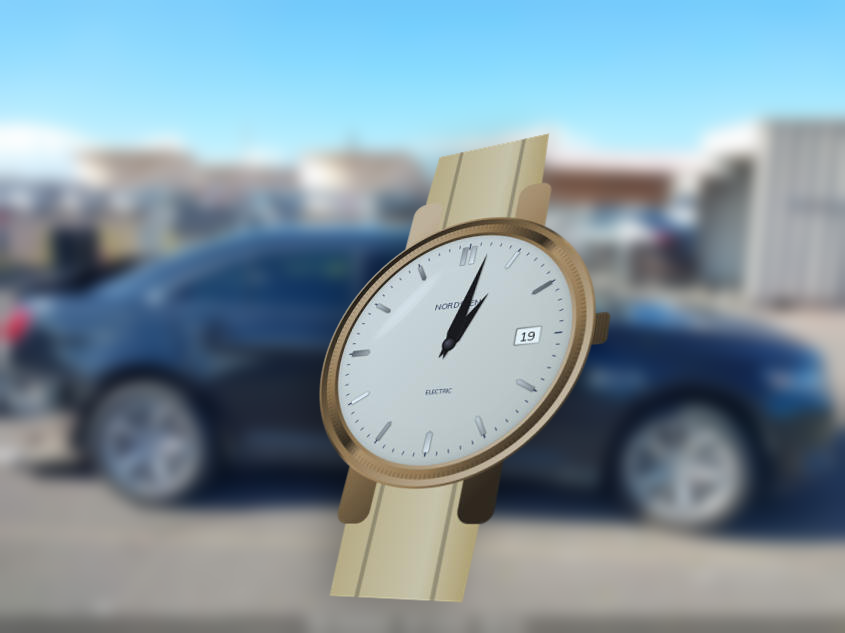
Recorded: 1 h 02 min
